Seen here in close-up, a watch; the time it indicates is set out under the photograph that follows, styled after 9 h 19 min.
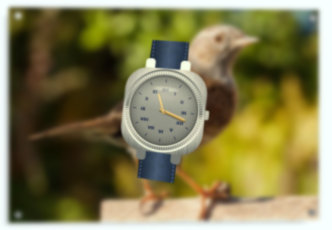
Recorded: 11 h 18 min
